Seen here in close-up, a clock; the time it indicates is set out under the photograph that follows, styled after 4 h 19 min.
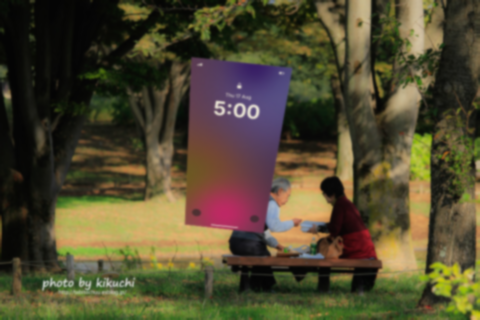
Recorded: 5 h 00 min
